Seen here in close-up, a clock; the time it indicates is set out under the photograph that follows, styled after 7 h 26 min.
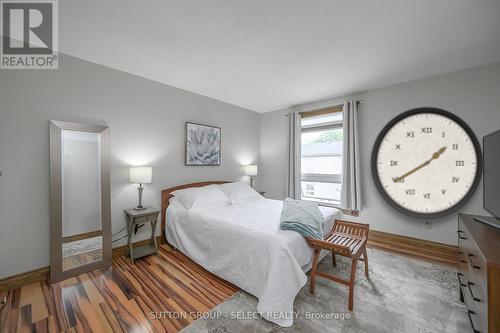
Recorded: 1 h 40 min
